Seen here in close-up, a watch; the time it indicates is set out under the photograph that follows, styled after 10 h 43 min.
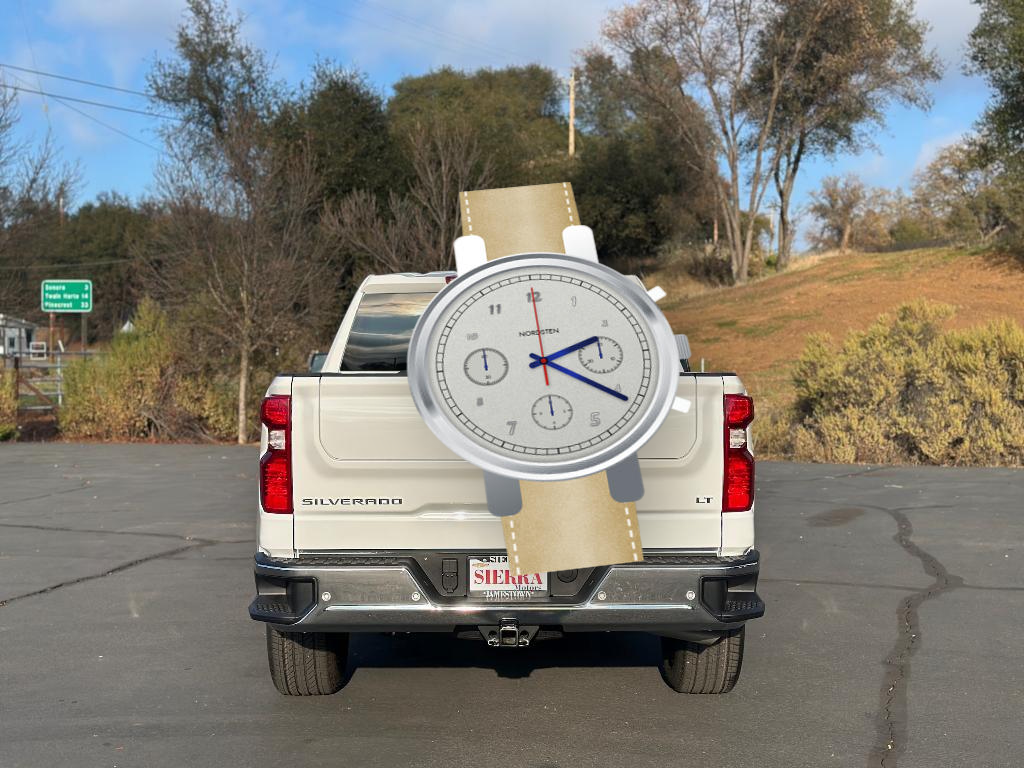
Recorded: 2 h 21 min
